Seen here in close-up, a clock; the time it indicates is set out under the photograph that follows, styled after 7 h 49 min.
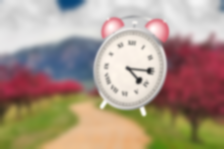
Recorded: 4 h 15 min
